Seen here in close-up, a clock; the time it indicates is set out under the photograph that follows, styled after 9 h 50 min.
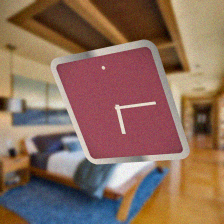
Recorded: 6 h 15 min
